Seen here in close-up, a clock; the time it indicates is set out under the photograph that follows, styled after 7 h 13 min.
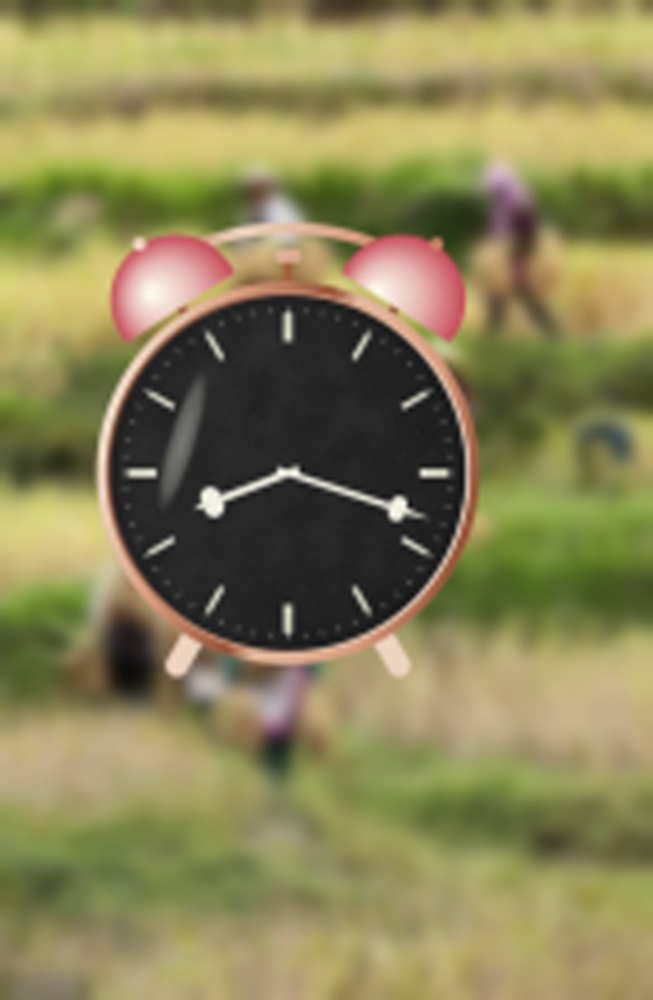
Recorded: 8 h 18 min
